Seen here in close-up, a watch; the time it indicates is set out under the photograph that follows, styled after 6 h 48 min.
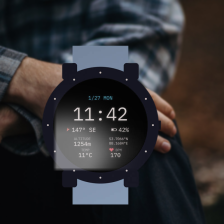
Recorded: 11 h 42 min
